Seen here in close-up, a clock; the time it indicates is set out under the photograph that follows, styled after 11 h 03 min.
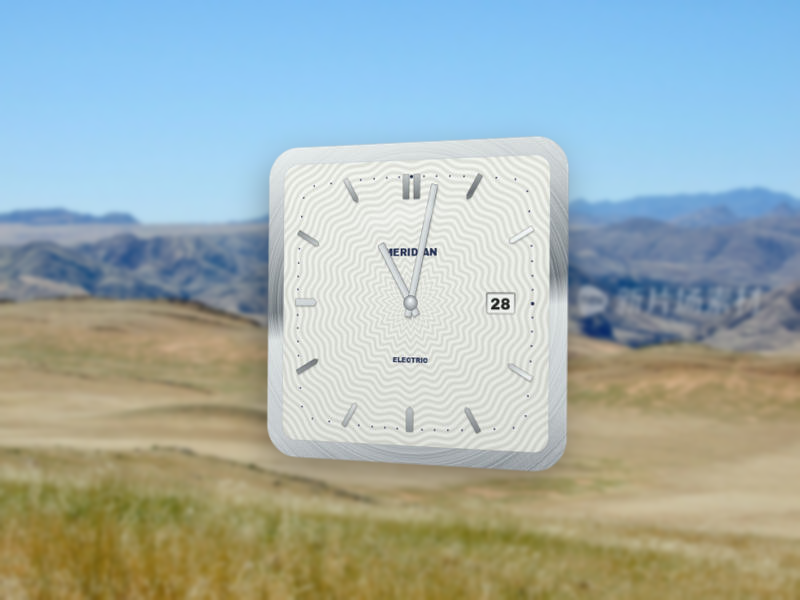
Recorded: 11 h 02 min
